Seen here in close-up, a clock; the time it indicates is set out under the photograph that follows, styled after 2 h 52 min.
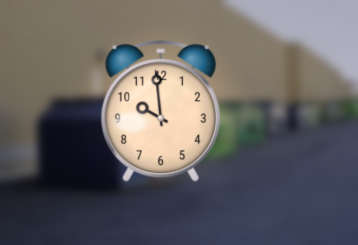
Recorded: 9 h 59 min
